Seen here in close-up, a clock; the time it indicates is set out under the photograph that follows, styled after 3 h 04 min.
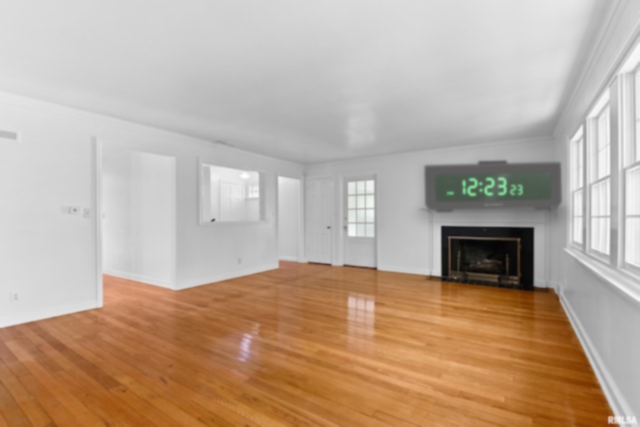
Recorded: 12 h 23 min
